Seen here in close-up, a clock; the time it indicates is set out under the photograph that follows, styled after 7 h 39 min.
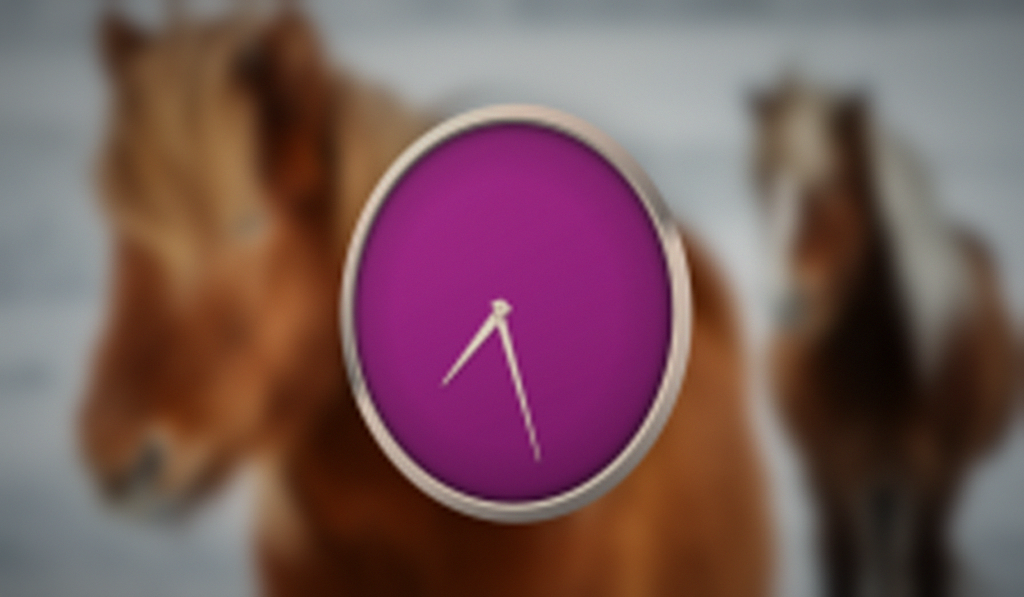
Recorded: 7 h 27 min
